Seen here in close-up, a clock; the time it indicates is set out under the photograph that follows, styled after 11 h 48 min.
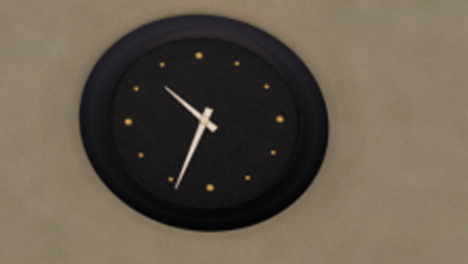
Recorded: 10 h 34 min
